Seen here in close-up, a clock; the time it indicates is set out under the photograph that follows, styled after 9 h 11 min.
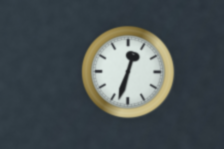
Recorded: 12 h 33 min
